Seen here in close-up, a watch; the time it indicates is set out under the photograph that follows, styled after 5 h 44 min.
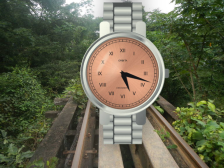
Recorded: 5 h 18 min
